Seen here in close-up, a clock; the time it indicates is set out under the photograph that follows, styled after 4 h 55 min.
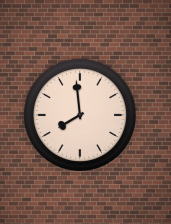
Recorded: 7 h 59 min
